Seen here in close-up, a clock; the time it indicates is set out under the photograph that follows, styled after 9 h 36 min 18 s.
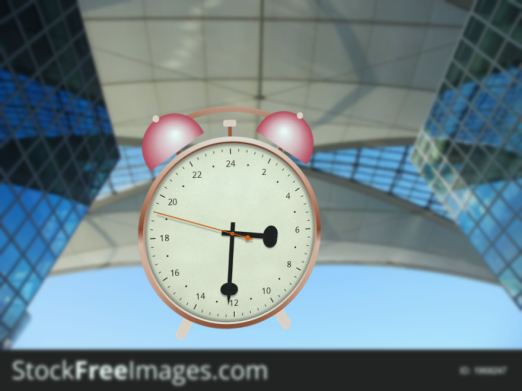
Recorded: 6 h 30 min 48 s
